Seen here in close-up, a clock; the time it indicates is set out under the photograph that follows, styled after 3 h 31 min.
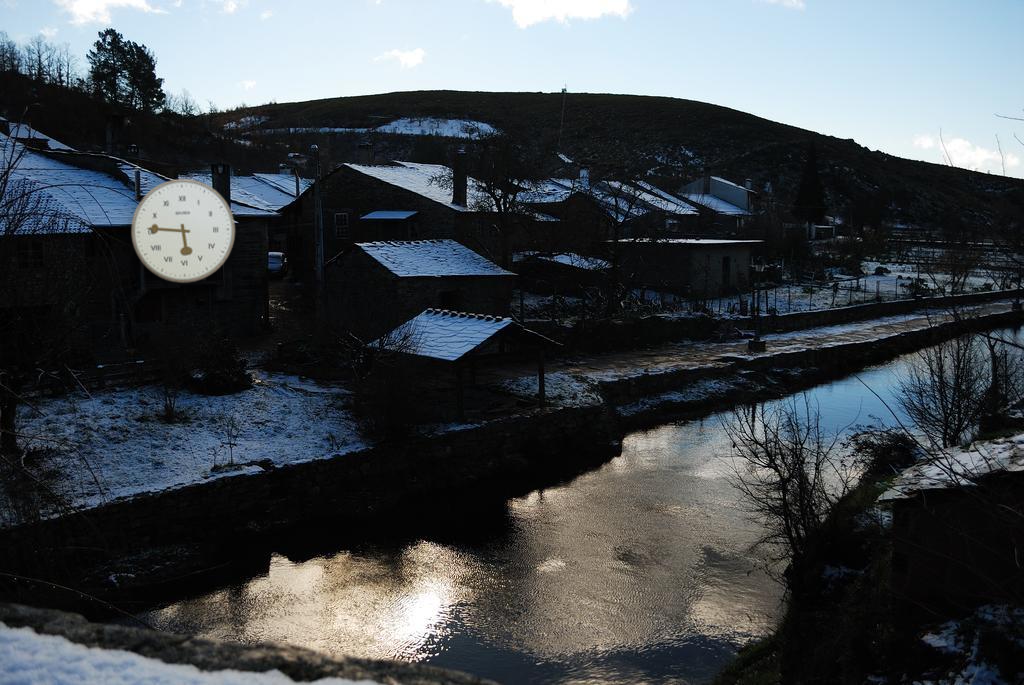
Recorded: 5 h 46 min
